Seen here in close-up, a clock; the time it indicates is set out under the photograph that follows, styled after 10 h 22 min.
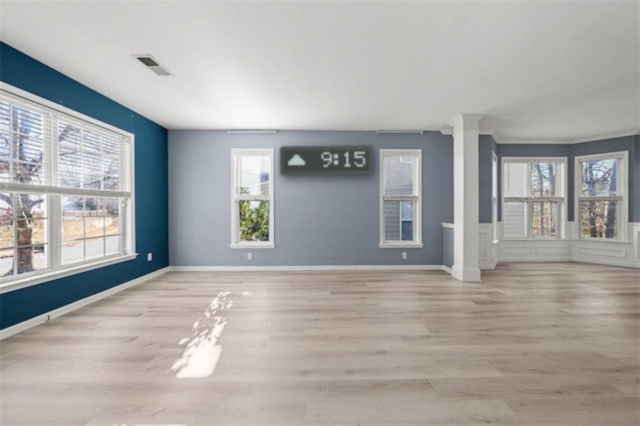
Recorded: 9 h 15 min
